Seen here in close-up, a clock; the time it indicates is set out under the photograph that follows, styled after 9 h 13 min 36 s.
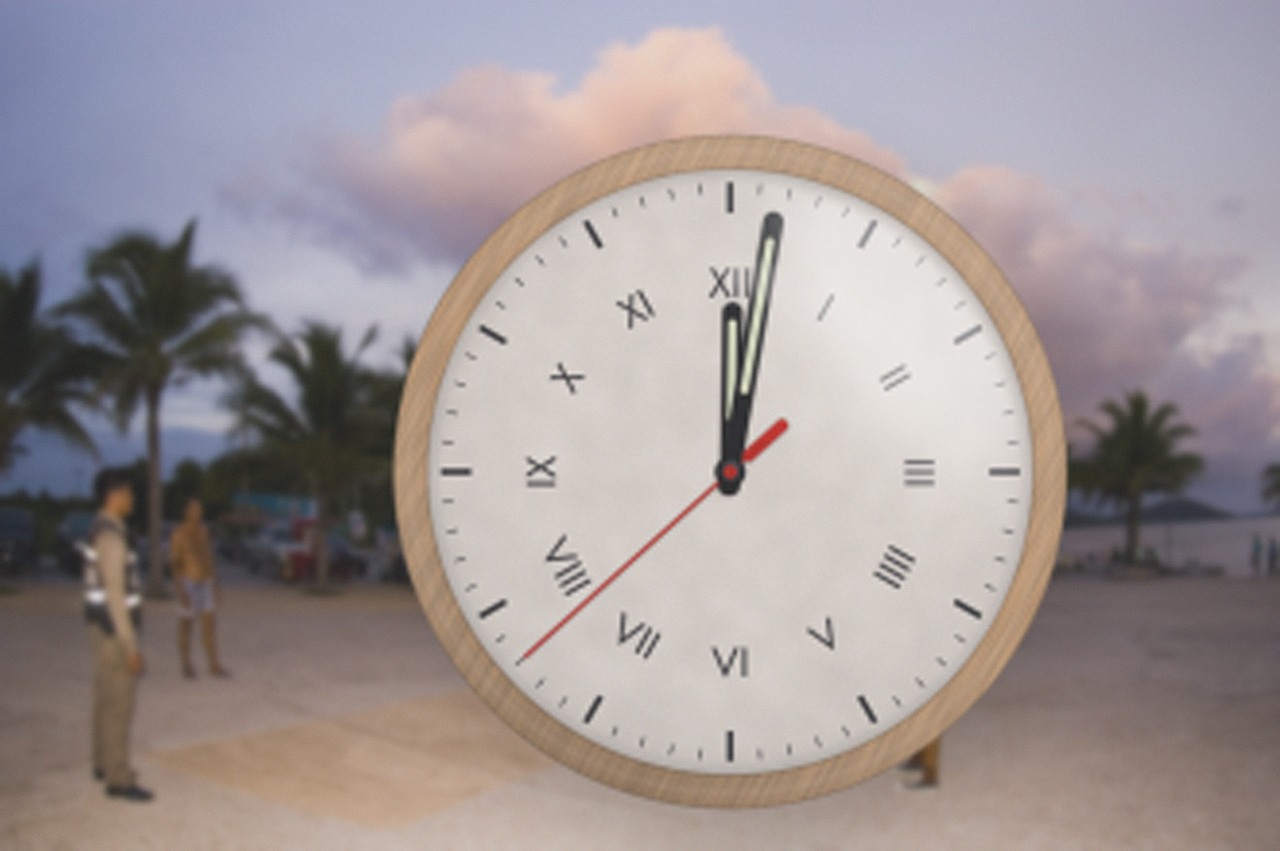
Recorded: 12 h 01 min 38 s
